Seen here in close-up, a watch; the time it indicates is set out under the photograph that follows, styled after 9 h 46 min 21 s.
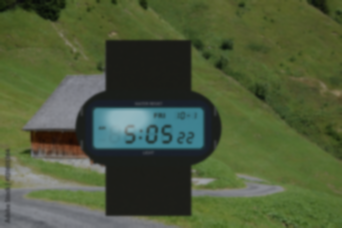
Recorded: 5 h 05 min 22 s
